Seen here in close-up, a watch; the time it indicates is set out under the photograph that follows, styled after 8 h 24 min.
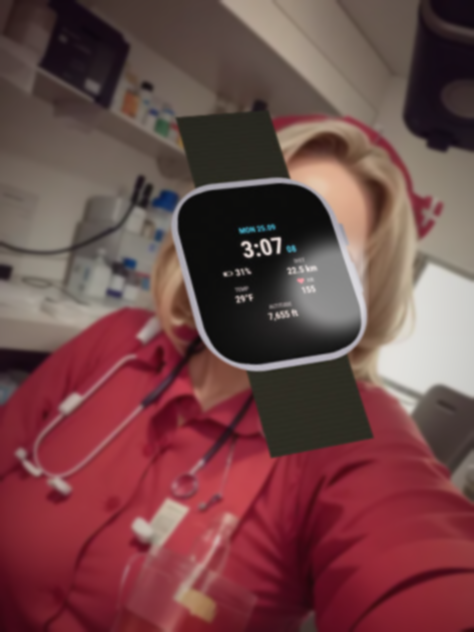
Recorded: 3 h 07 min
